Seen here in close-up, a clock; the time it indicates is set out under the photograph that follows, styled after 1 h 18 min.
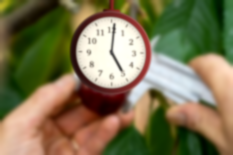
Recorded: 5 h 01 min
